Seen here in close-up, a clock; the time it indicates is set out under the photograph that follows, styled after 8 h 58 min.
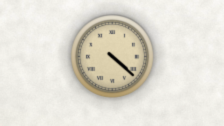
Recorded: 4 h 22 min
